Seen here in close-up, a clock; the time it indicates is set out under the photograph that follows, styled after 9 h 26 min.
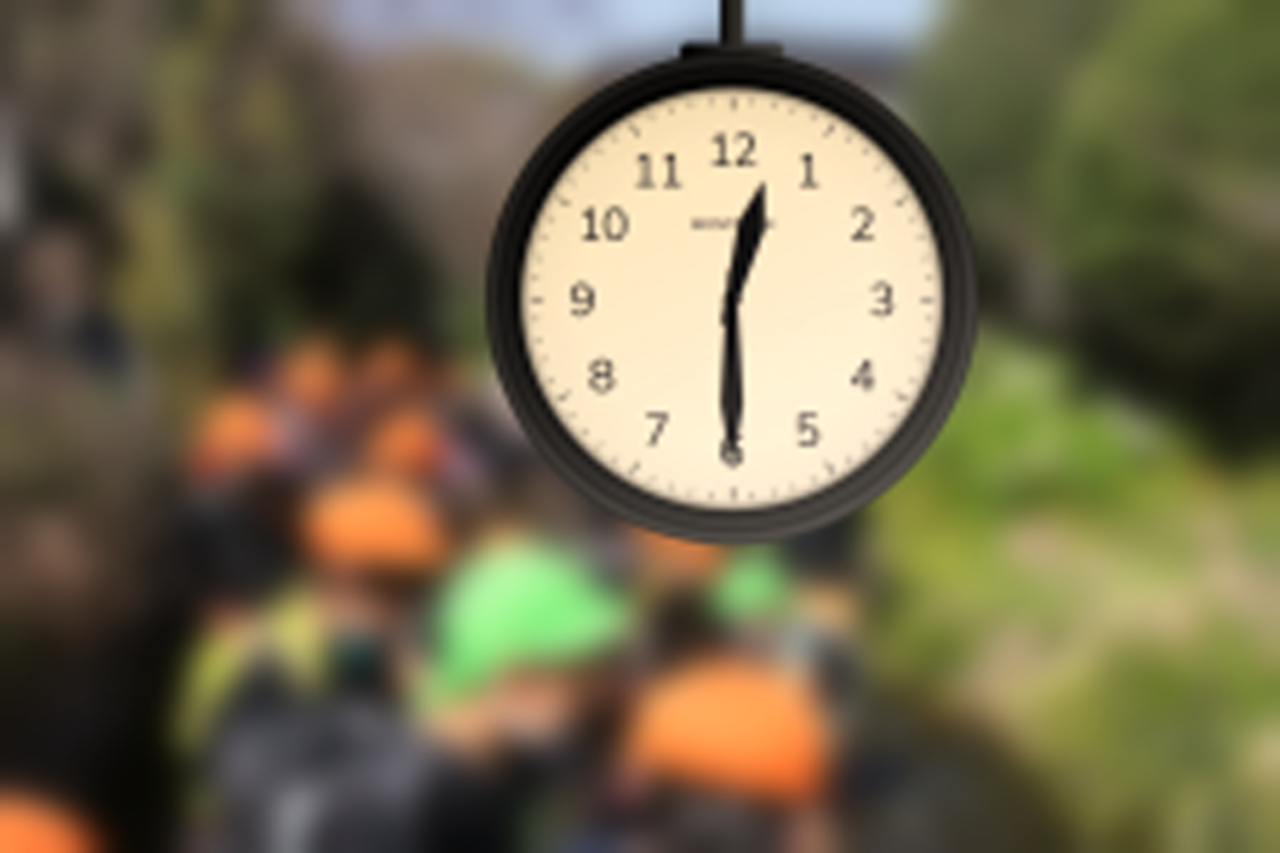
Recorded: 12 h 30 min
